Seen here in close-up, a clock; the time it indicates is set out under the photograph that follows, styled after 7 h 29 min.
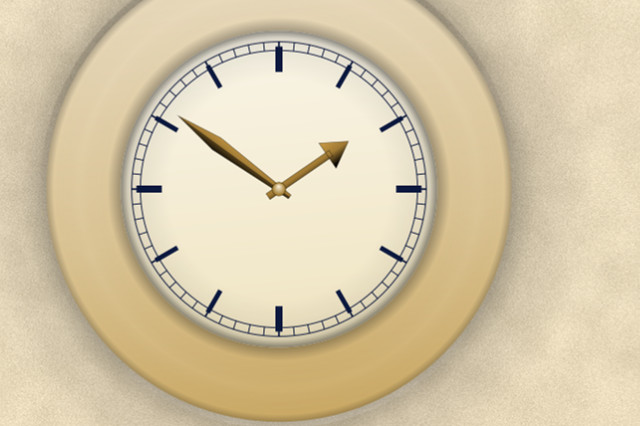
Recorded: 1 h 51 min
